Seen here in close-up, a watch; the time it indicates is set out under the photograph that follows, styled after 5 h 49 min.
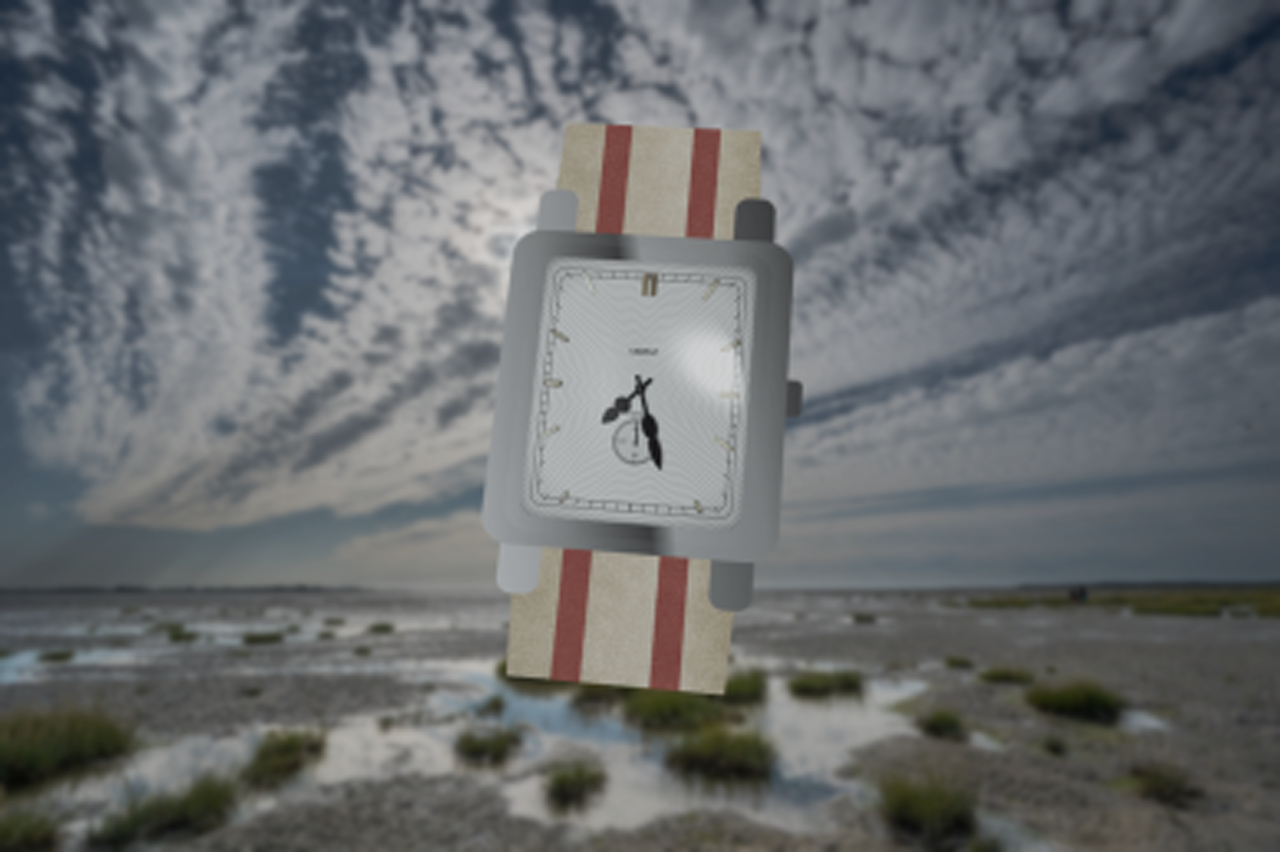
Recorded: 7 h 27 min
